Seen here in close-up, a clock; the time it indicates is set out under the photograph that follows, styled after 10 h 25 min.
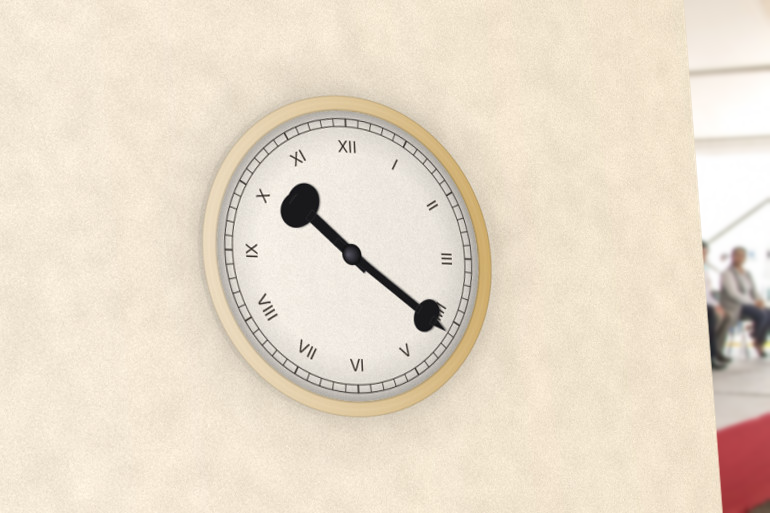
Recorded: 10 h 21 min
